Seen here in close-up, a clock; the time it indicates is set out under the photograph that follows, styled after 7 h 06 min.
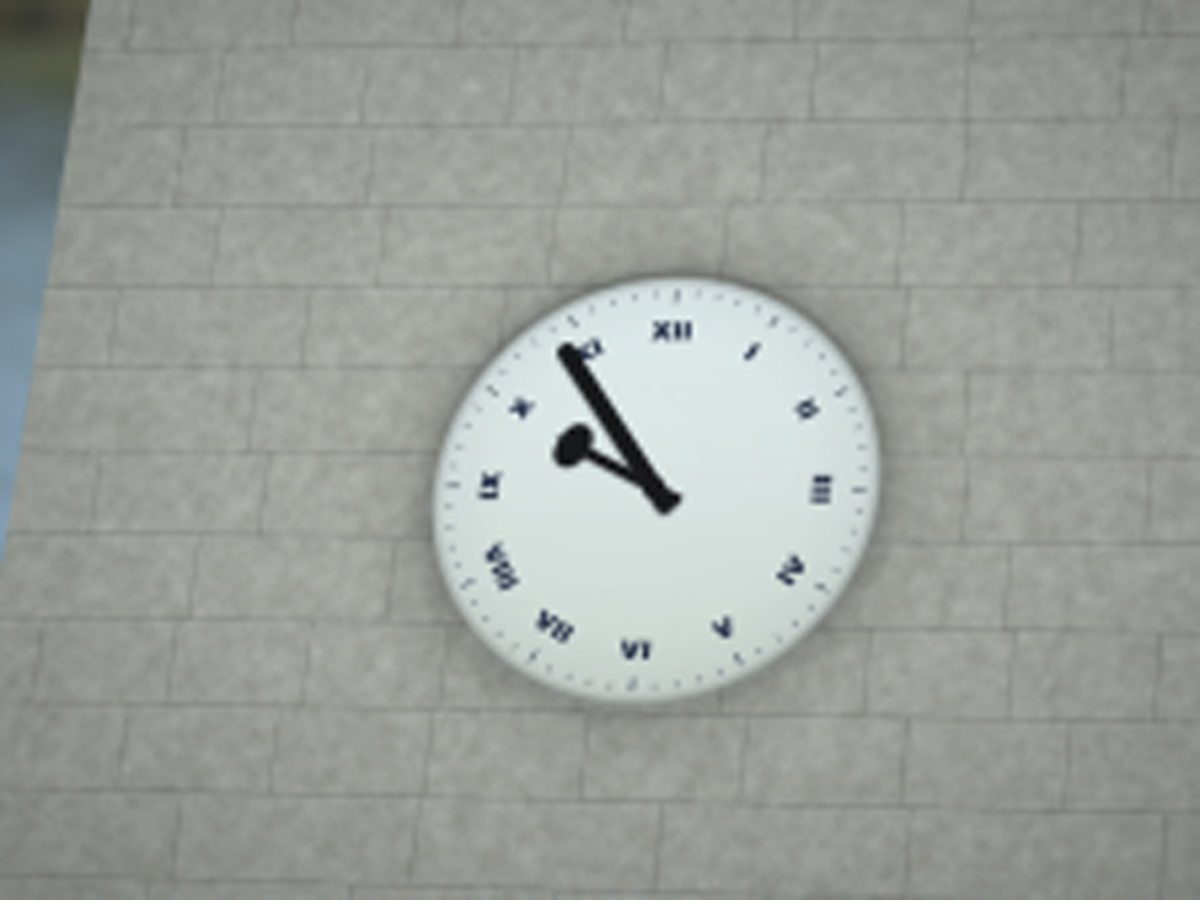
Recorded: 9 h 54 min
